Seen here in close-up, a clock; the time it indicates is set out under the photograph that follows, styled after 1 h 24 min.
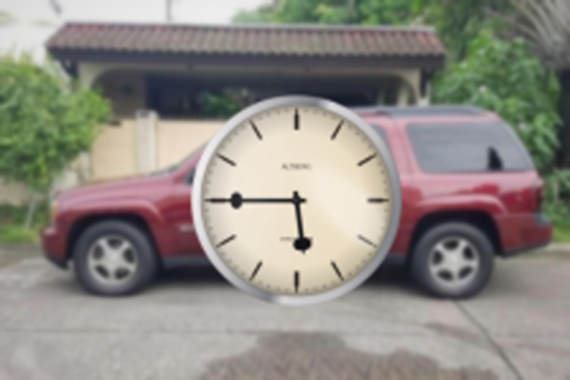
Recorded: 5 h 45 min
